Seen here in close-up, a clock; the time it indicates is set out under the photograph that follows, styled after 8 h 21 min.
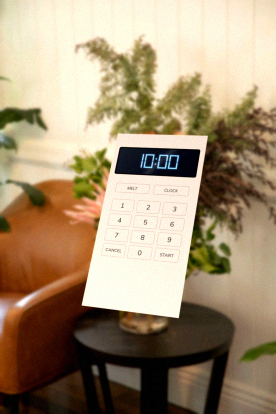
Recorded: 10 h 00 min
